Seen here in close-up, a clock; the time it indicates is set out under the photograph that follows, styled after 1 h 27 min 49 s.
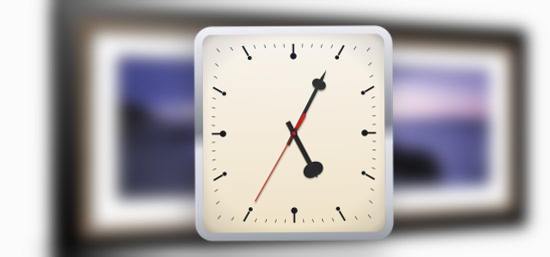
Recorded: 5 h 04 min 35 s
